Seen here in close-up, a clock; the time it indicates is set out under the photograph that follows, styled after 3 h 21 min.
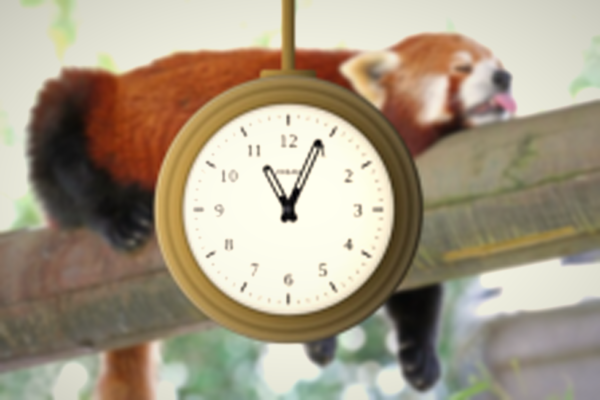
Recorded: 11 h 04 min
